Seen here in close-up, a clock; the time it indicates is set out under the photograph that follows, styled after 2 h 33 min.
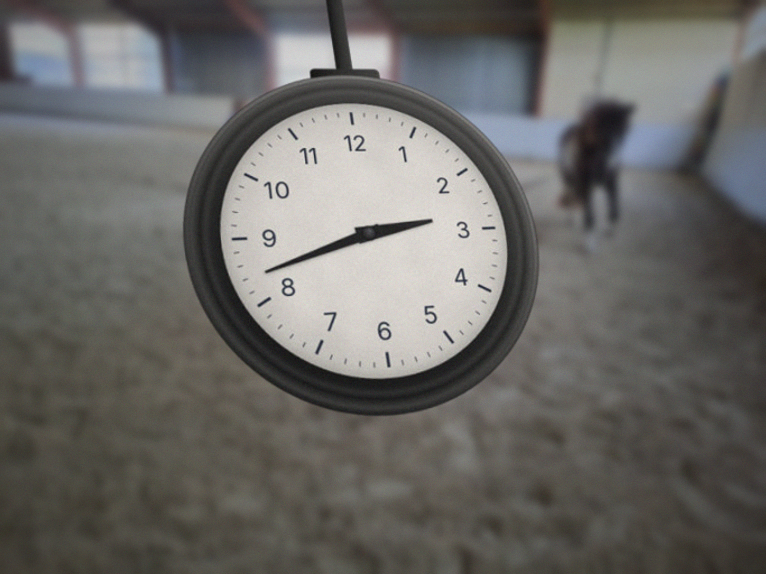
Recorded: 2 h 42 min
